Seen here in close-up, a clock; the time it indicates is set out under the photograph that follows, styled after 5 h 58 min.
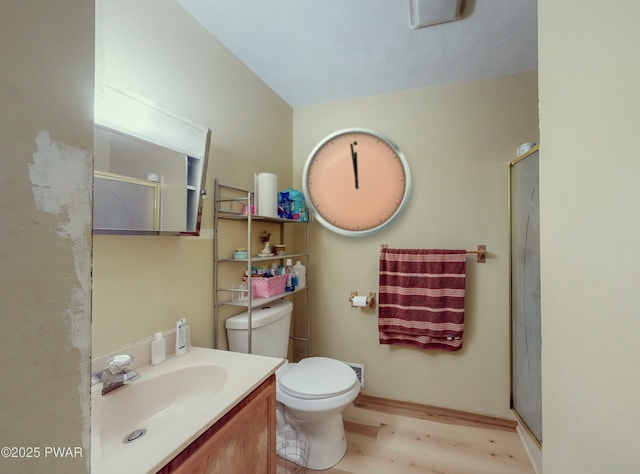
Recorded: 11 h 59 min
